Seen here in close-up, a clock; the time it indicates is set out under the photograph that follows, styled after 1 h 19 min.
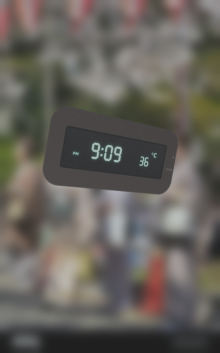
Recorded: 9 h 09 min
